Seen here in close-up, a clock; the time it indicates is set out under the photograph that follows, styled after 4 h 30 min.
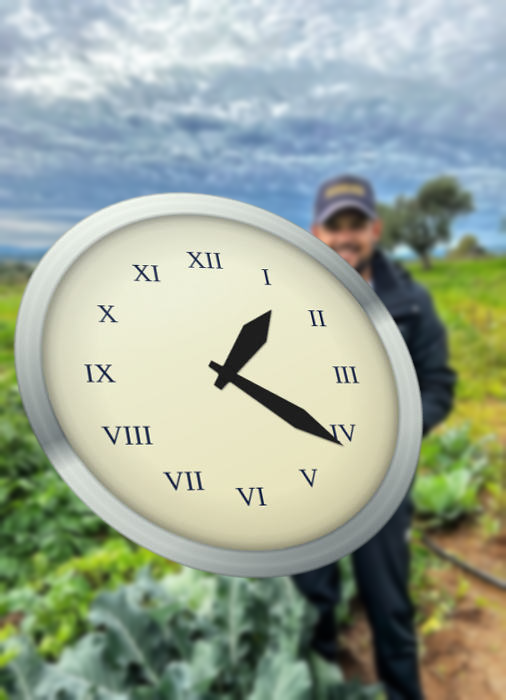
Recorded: 1 h 21 min
